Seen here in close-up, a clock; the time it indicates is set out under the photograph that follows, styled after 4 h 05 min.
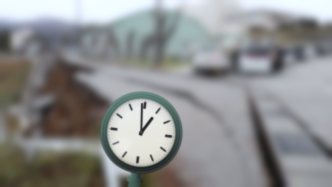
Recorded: 12 h 59 min
